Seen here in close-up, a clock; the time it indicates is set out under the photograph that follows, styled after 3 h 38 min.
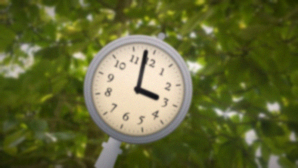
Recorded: 2 h 58 min
